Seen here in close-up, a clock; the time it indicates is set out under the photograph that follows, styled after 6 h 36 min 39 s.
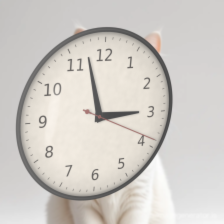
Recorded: 2 h 57 min 19 s
